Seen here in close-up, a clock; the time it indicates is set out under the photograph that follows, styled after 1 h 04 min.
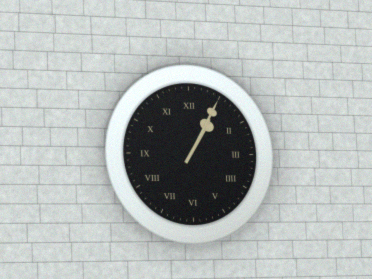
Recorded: 1 h 05 min
